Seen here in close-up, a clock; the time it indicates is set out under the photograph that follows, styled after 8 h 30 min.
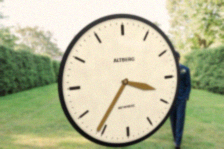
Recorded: 3 h 36 min
